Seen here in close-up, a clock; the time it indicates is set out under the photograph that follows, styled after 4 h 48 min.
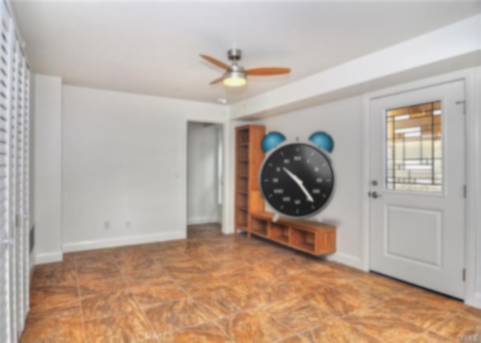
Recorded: 10 h 24 min
